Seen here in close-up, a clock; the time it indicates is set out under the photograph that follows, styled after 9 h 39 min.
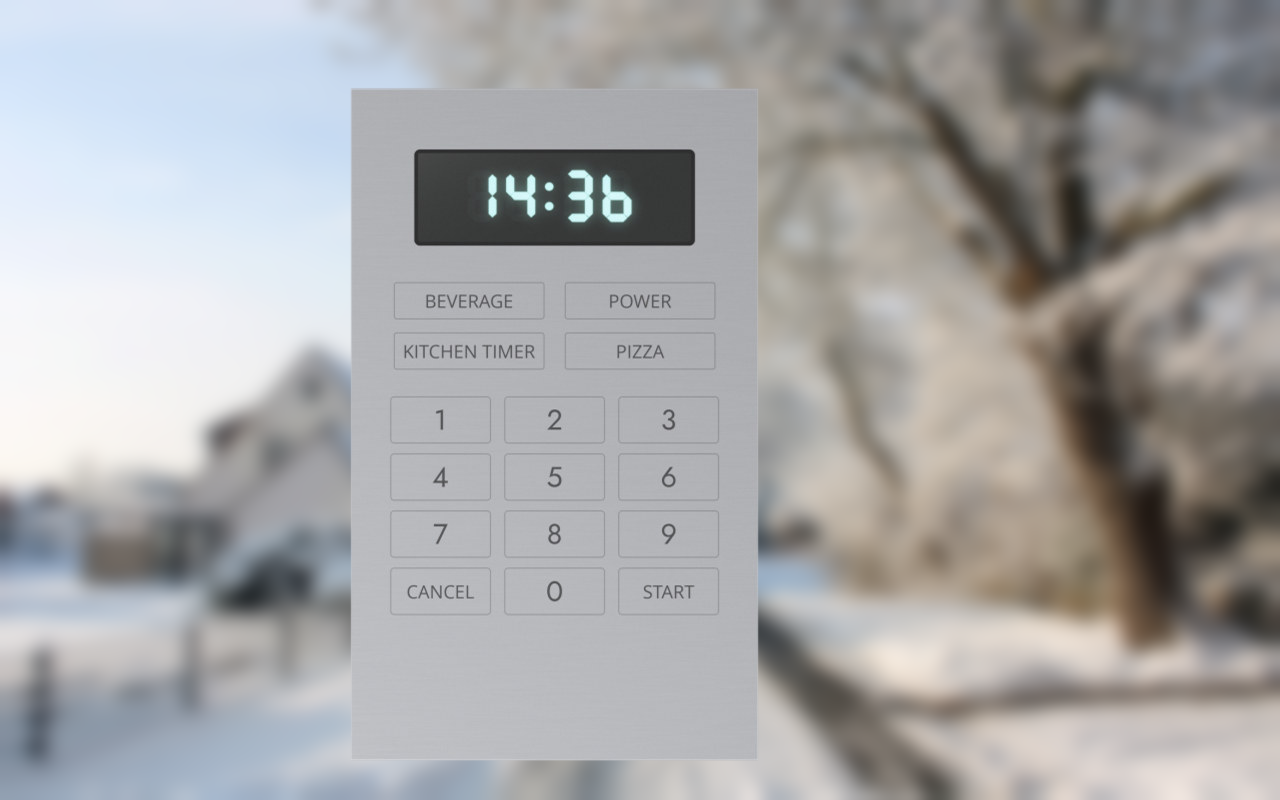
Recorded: 14 h 36 min
